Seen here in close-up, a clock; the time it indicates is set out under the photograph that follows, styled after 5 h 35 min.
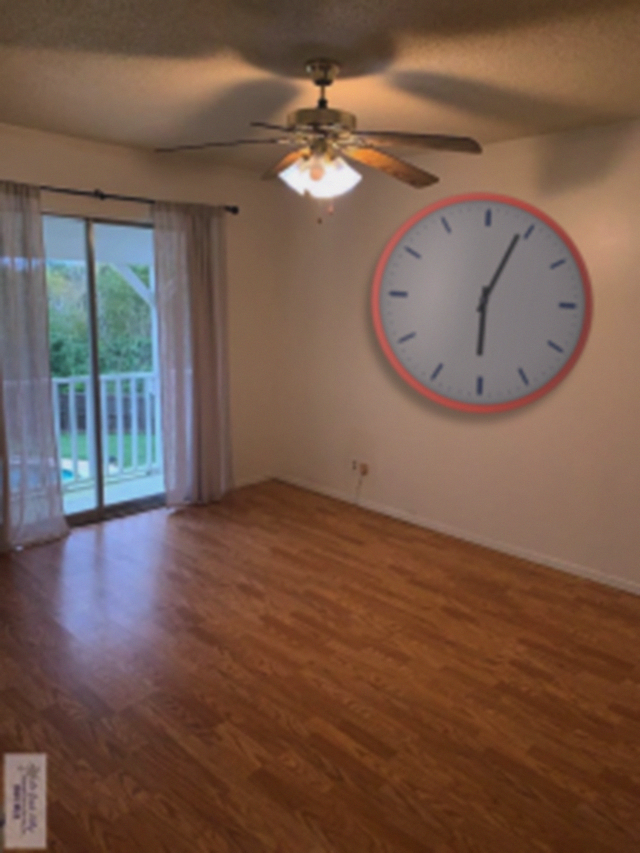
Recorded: 6 h 04 min
